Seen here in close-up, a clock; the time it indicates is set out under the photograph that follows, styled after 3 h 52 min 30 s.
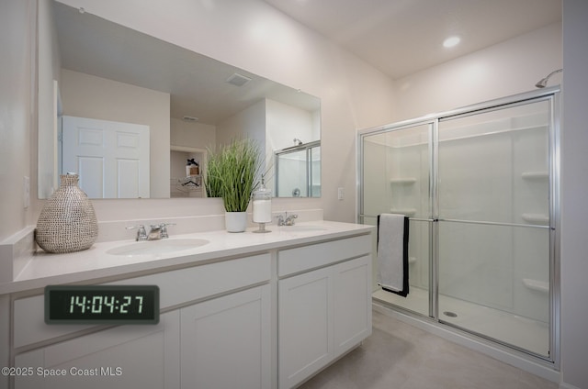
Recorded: 14 h 04 min 27 s
